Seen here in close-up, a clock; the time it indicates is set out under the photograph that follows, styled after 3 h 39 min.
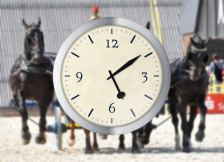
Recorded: 5 h 09 min
